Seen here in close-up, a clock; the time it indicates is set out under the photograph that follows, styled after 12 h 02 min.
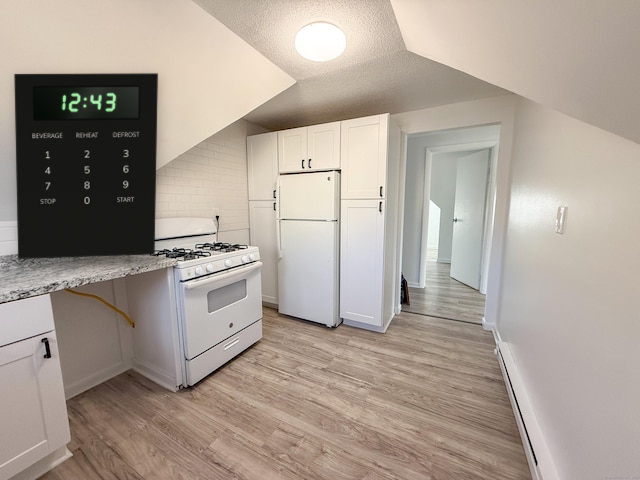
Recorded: 12 h 43 min
